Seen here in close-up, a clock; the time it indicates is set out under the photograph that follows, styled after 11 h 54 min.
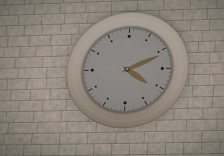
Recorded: 4 h 11 min
